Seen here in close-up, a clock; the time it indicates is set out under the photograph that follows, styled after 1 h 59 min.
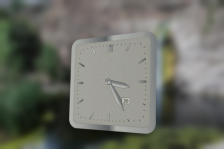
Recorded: 3 h 25 min
